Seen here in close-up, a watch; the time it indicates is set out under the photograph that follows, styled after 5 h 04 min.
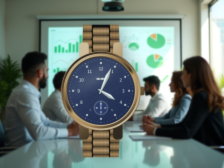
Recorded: 4 h 04 min
